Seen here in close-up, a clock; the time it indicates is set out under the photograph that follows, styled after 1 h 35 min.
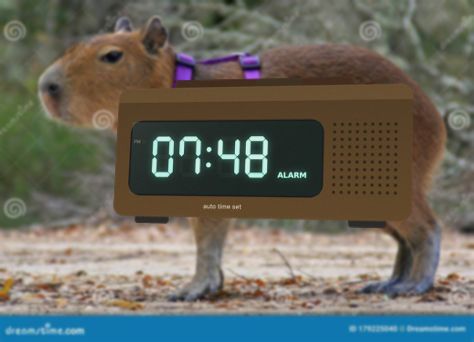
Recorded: 7 h 48 min
